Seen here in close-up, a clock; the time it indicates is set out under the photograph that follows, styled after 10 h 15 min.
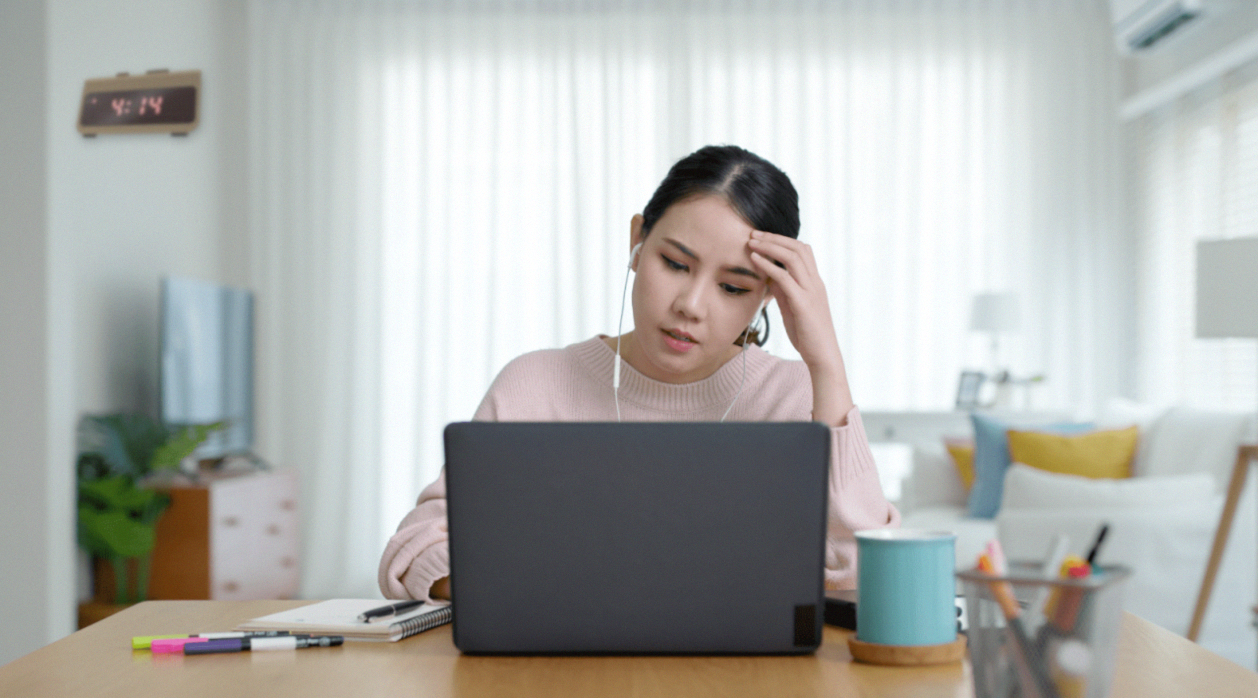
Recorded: 4 h 14 min
